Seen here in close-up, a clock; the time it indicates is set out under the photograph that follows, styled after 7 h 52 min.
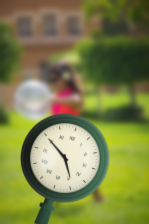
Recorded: 4 h 50 min
